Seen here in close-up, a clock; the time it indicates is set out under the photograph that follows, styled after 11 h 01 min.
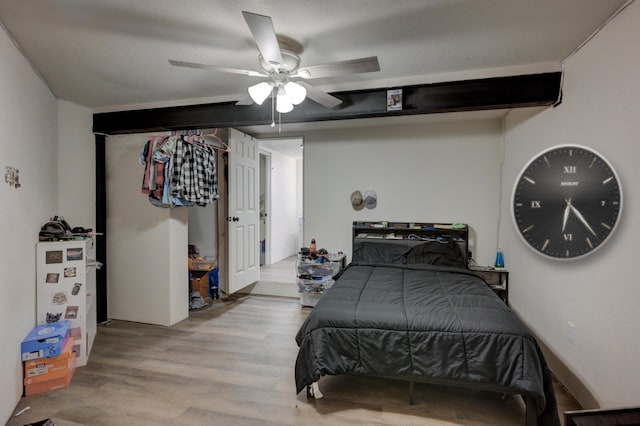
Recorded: 6 h 23 min
